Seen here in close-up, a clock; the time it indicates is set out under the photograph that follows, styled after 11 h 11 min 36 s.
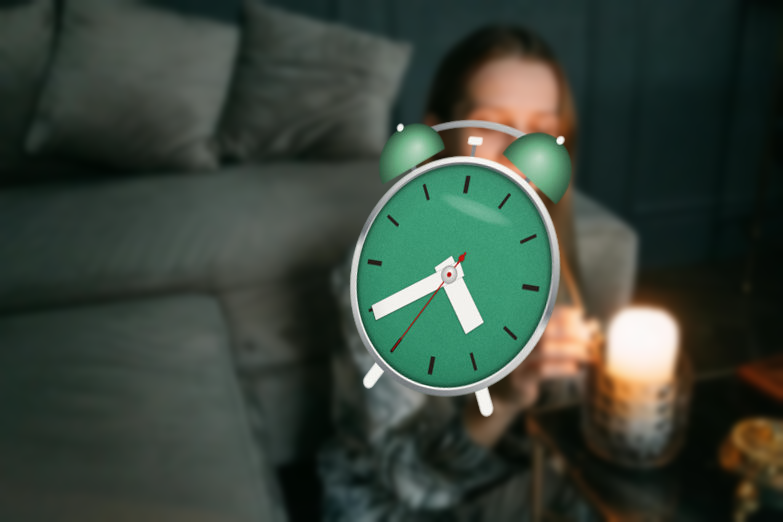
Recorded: 4 h 39 min 35 s
